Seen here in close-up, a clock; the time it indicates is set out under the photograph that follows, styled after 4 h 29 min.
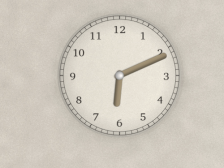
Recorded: 6 h 11 min
